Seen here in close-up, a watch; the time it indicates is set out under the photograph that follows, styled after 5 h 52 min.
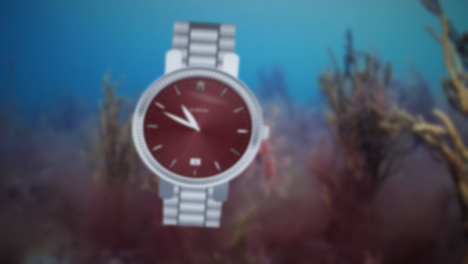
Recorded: 10 h 49 min
